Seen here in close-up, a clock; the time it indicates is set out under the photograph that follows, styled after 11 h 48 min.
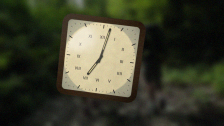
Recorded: 7 h 02 min
